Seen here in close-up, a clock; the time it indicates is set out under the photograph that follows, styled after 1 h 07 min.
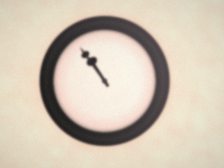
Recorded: 10 h 54 min
